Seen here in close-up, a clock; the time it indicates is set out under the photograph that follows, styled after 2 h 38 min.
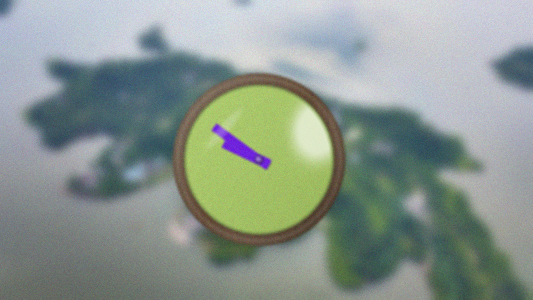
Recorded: 9 h 51 min
